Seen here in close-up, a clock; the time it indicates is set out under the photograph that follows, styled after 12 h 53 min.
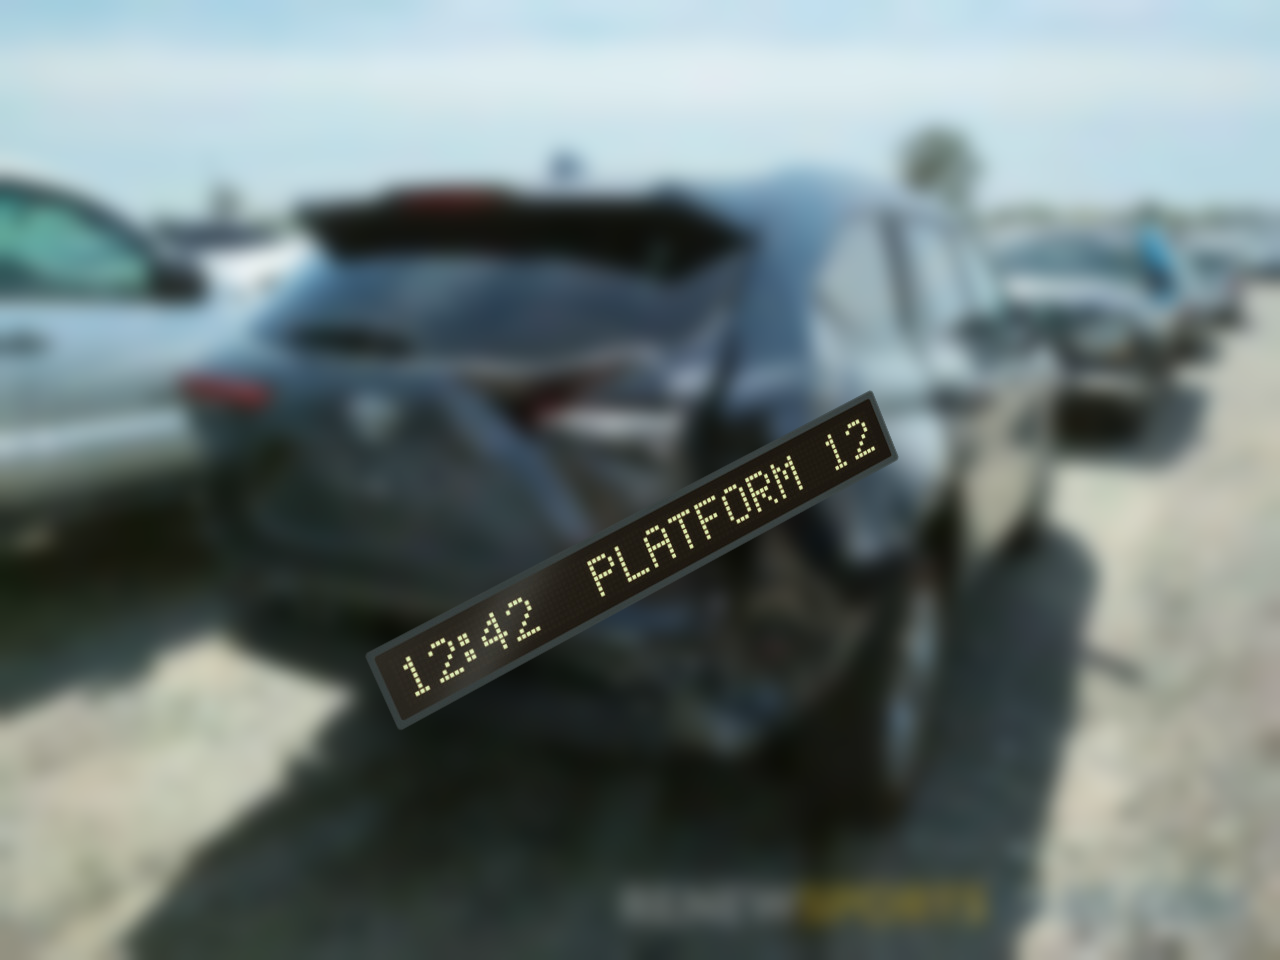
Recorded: 12 h 42 min
